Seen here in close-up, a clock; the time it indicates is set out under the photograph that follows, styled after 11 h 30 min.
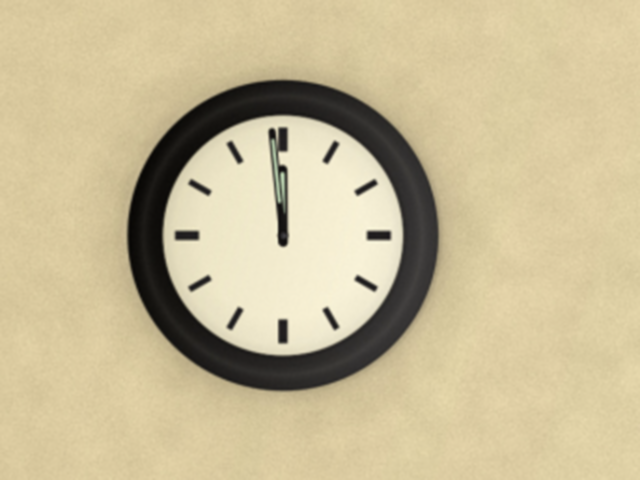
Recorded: 11 h 59 min
